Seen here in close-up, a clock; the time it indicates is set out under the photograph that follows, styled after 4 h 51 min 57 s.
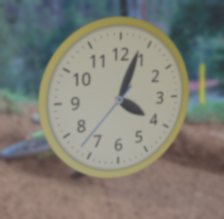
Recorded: 4 h 03 min 37 s
